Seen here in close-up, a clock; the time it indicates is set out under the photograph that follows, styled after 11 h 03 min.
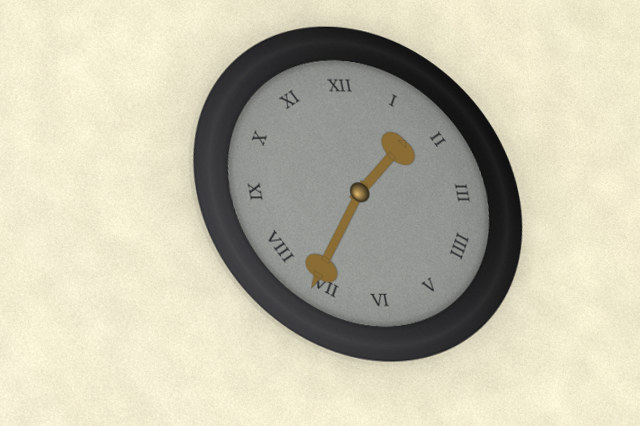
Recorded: 1 h 36 min
